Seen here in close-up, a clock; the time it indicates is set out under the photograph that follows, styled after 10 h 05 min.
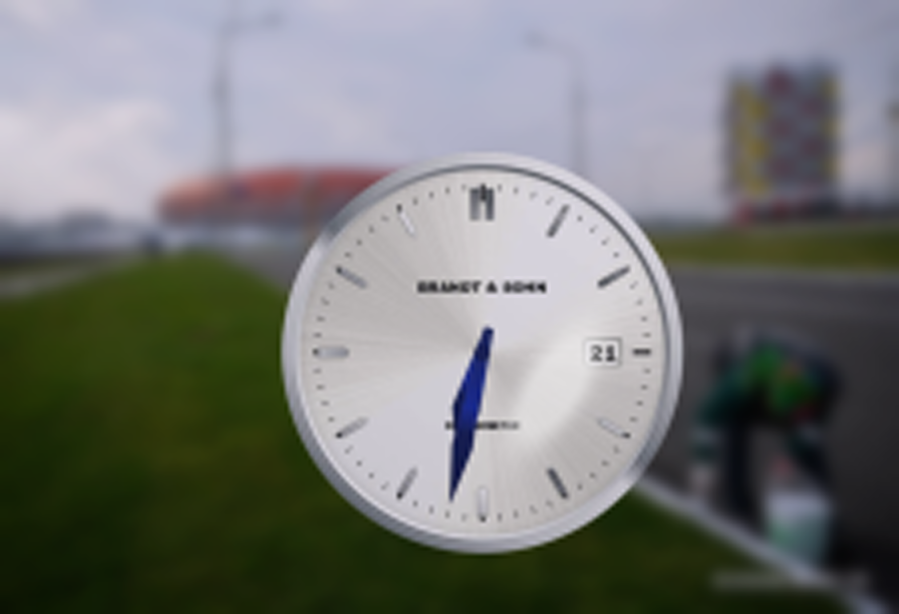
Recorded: 6 h 32 min
